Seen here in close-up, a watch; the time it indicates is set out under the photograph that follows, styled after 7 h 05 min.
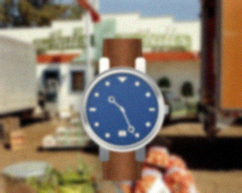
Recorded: 10 h 26 min
